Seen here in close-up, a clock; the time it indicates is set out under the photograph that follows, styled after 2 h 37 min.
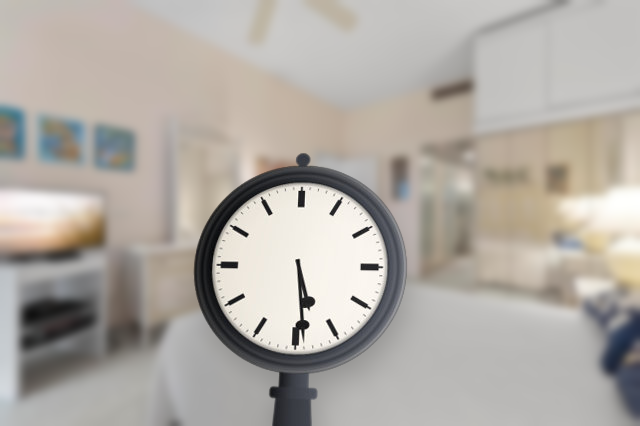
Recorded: 5 h 29 min
